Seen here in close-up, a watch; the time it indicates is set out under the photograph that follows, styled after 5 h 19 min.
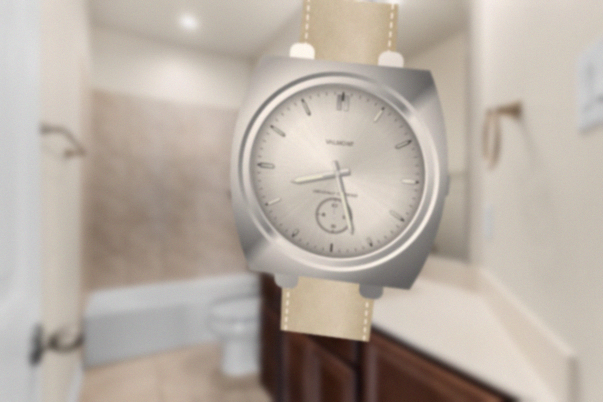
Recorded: 8 h 27 min
